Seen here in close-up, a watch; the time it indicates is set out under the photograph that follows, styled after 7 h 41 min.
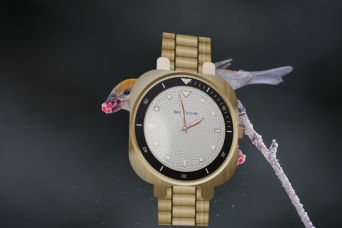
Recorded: 1 h 58 min
